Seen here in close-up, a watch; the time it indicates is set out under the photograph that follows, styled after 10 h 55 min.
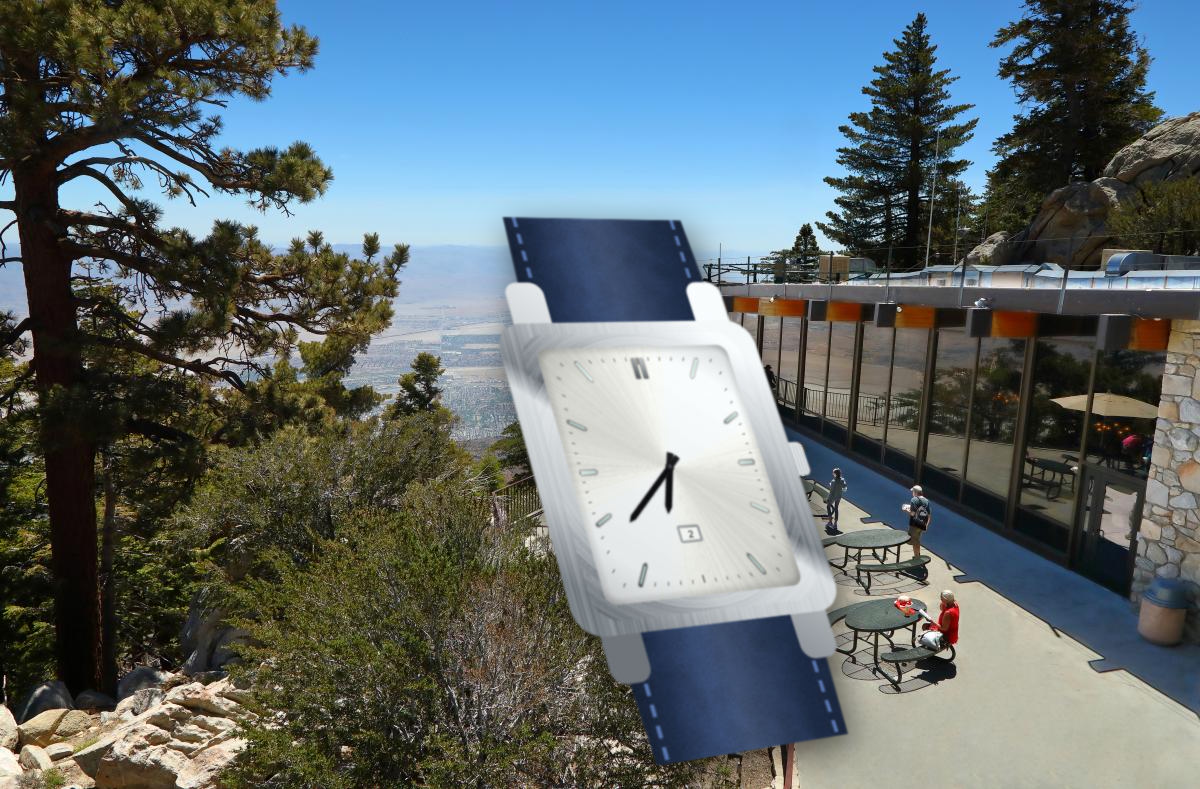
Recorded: 6 h 38 min
